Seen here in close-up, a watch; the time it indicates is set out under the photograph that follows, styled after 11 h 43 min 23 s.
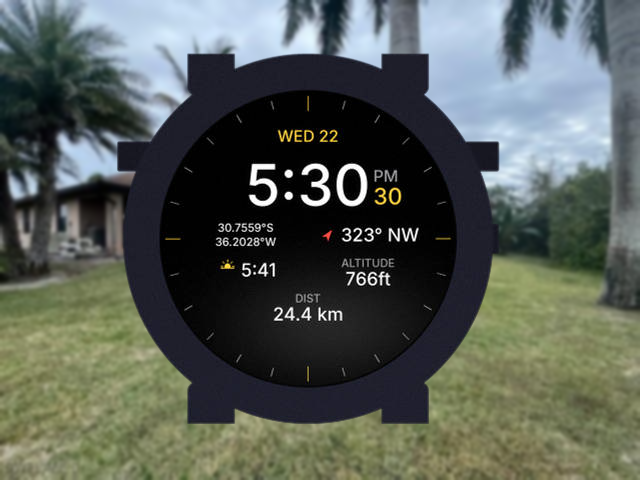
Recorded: 5 h 30 min 30 s
